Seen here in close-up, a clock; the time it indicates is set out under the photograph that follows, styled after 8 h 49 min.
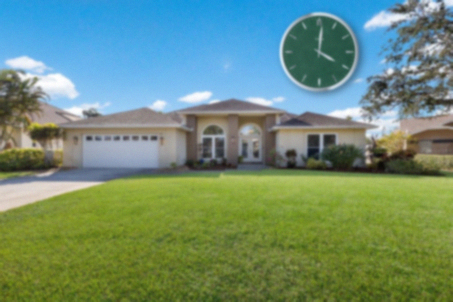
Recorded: 4 h 01 min
